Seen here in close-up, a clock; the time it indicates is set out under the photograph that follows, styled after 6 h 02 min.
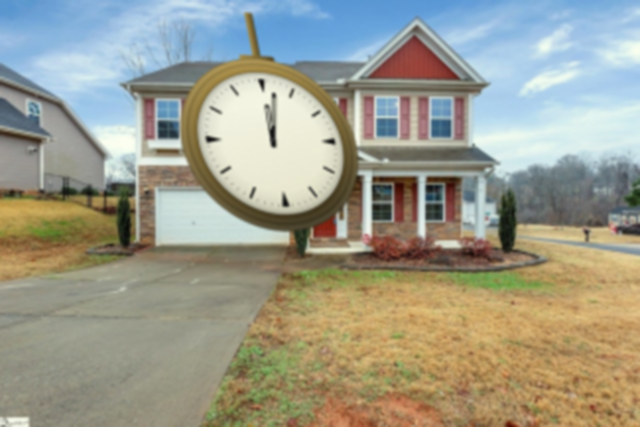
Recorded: 12 h 02 min
